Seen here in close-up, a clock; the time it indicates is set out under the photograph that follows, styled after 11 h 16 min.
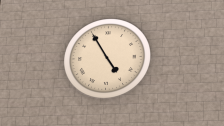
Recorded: 4 h 55 min
